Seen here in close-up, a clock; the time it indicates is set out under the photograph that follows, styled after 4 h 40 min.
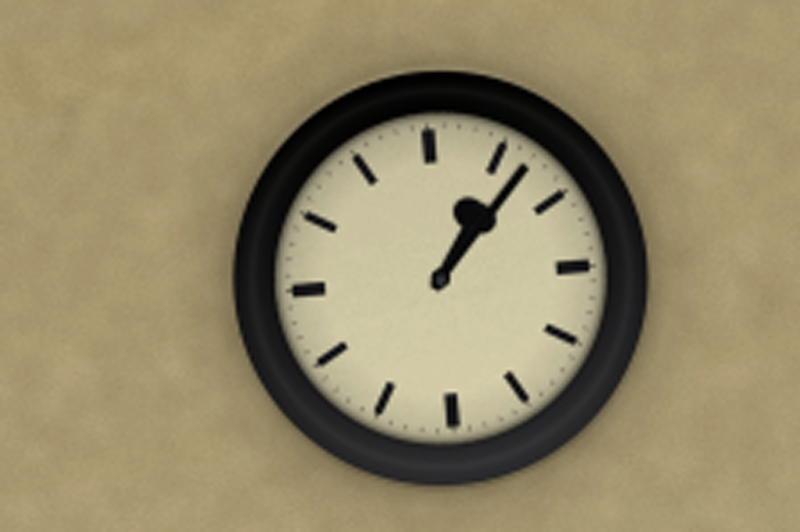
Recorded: 1 h 07 min
